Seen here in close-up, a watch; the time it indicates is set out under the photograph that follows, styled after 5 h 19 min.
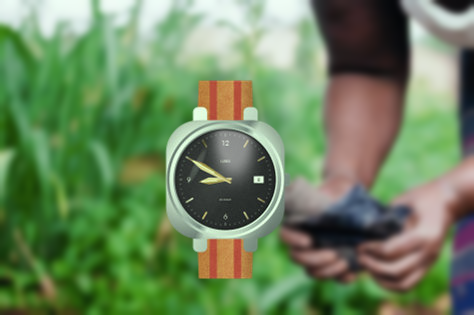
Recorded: 8 h 50 min
